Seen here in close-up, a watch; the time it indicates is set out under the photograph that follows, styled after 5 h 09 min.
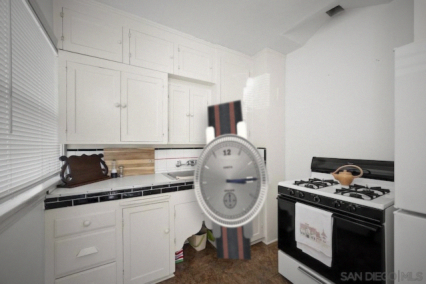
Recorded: 3 h 15 min
